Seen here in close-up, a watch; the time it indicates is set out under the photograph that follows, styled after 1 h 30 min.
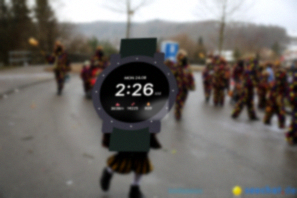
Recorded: 2 h 26 min
